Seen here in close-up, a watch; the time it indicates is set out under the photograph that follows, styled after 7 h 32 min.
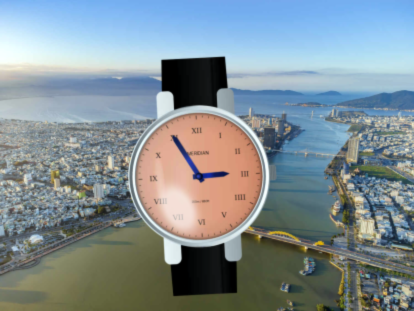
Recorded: 2 h 55 min
